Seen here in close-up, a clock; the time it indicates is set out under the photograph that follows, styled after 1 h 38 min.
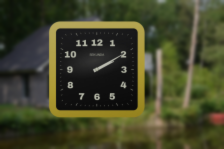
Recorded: 2 h 10 min
